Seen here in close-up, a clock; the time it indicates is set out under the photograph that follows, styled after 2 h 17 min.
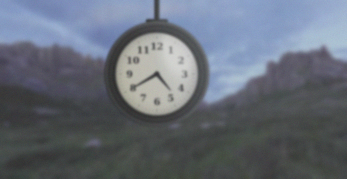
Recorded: 4 h 40 min
